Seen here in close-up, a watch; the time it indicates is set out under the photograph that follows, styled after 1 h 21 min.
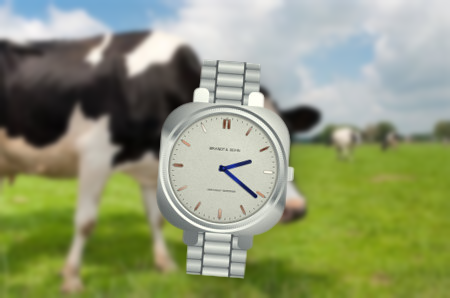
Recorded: 2 h 21 min
